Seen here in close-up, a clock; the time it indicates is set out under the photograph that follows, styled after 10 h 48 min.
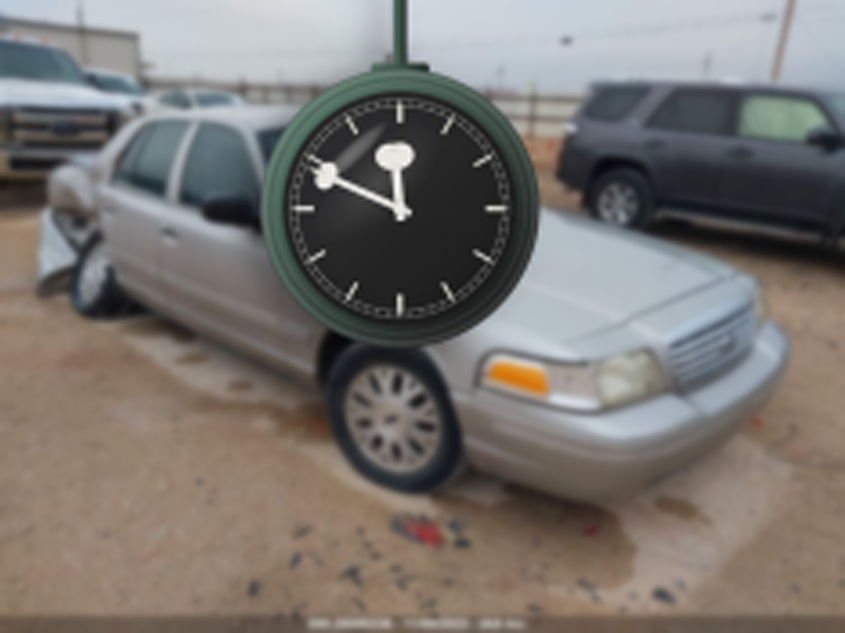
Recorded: 11 h 49 min
